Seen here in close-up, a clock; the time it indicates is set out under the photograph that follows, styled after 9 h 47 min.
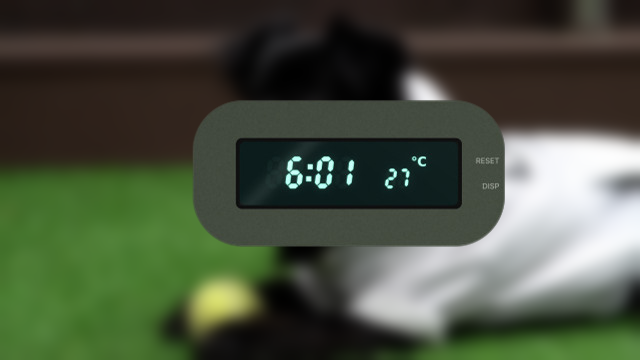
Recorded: 6 h 01 min
